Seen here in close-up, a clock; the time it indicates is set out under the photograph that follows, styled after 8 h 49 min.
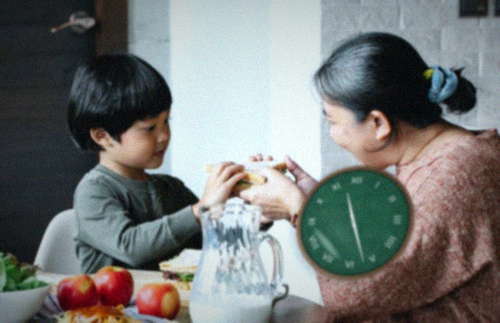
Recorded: 11 h 27 min
